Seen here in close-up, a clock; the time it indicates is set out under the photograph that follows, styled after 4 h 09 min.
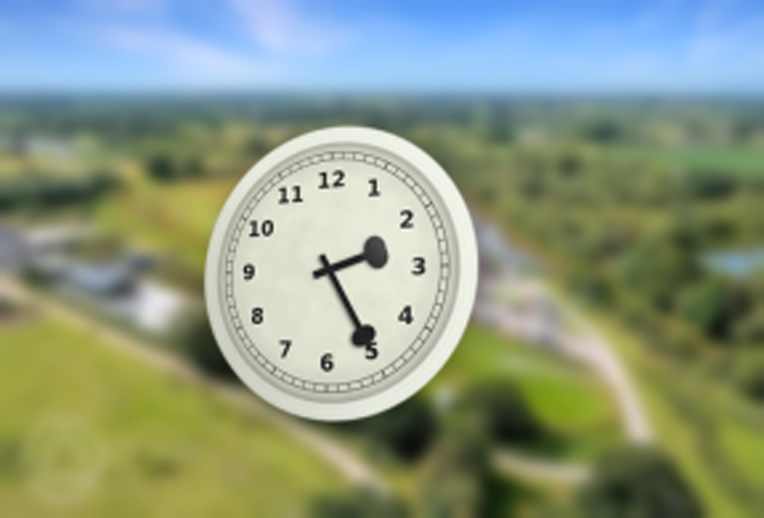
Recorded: 2 h 25 min
